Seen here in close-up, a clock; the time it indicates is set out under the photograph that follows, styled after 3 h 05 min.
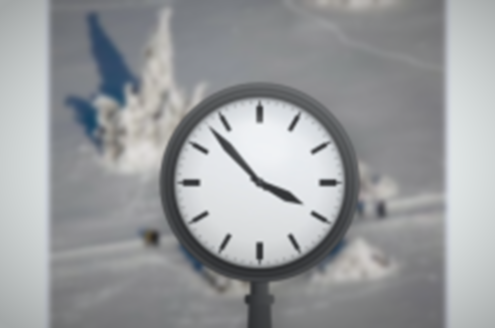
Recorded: 3 h 53 min
